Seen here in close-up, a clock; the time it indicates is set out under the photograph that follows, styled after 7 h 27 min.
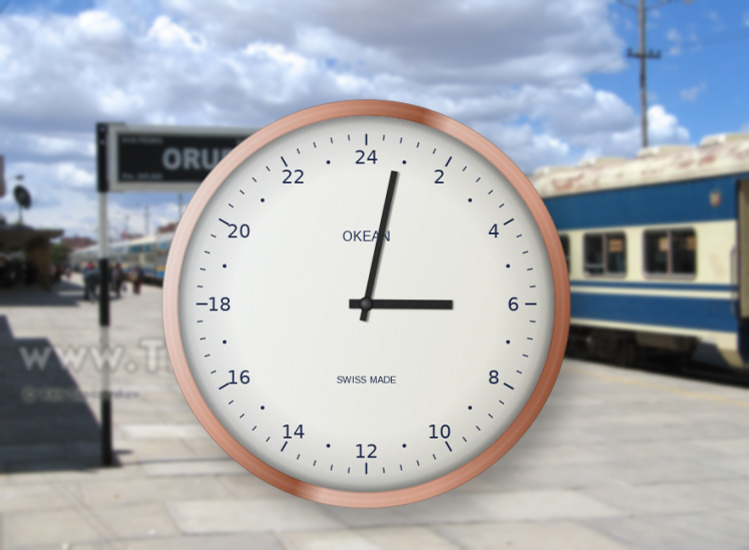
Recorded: 6 h 02 min
